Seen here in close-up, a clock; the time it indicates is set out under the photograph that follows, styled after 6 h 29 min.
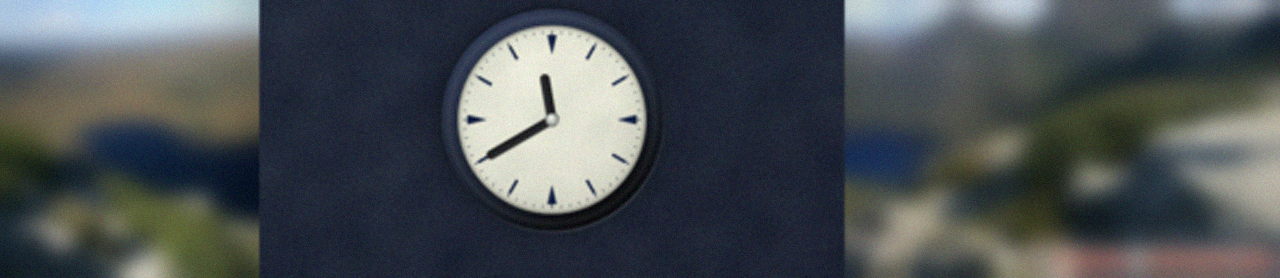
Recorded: 11 h 40 min
